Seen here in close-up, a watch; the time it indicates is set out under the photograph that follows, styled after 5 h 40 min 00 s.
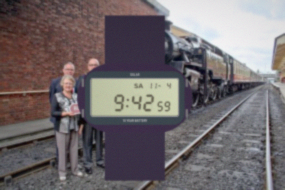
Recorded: 9 h 42 min 59 s
